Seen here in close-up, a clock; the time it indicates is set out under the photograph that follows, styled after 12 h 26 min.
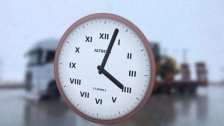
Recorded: 4 h 03 min
